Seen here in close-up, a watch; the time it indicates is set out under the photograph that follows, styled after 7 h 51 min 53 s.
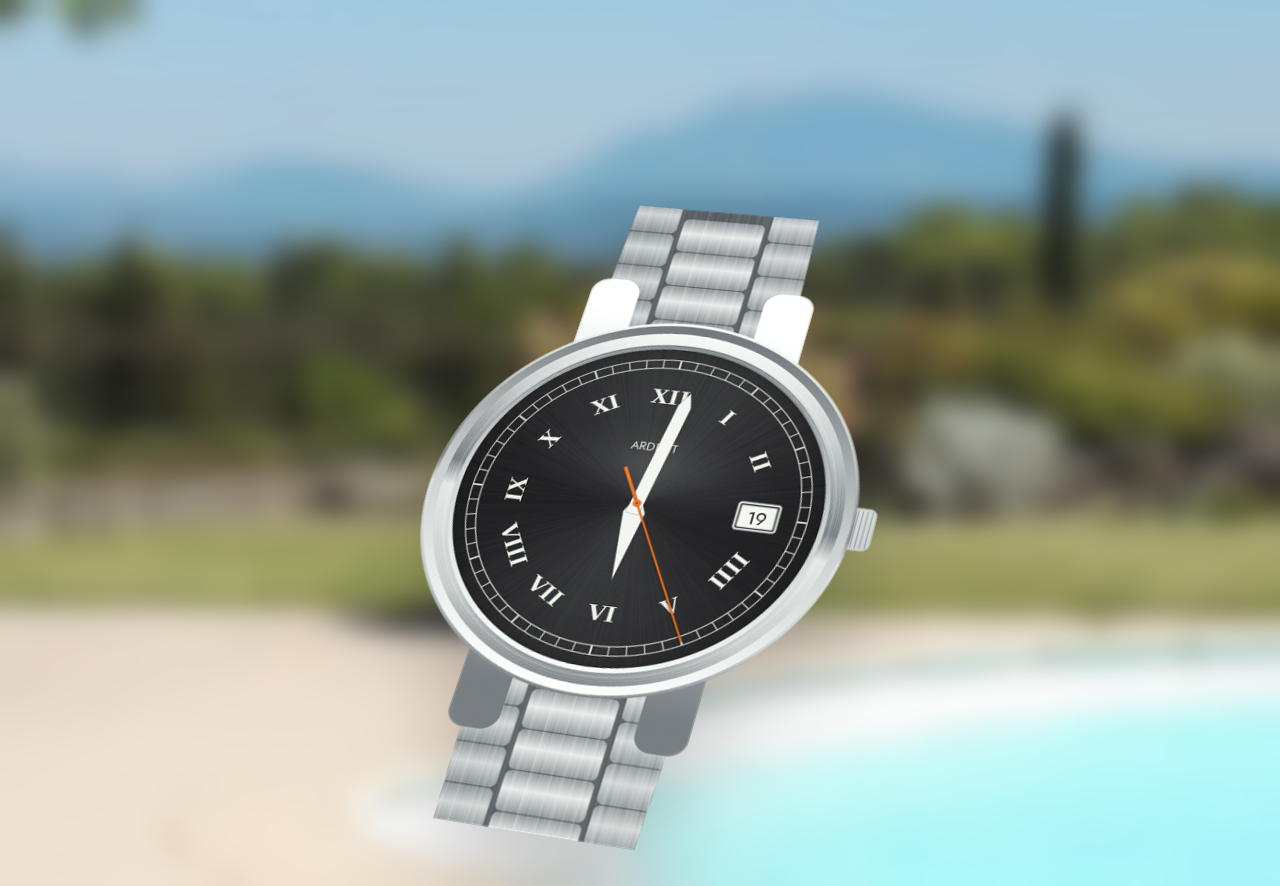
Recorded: 6 h 01 min 25 s
